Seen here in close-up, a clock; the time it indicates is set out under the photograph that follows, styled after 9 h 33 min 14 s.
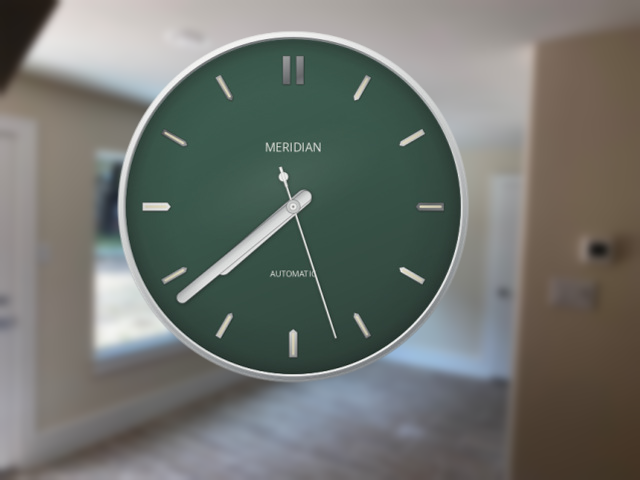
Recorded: 7 h 38 min 27 s
